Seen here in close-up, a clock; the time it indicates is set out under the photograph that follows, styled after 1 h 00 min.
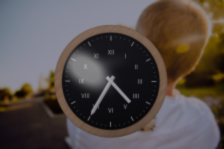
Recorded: 4 h 35 min
